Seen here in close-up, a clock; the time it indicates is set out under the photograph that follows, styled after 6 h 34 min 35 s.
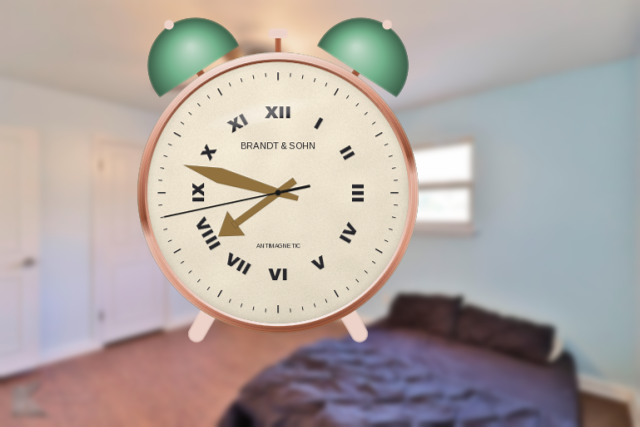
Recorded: 7 h 47 min 43 s
